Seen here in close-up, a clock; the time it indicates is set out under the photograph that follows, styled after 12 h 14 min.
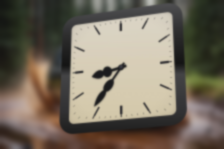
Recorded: 8 h 36 min
